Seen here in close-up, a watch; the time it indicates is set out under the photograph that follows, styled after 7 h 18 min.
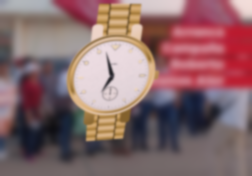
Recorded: 6 h 57 min
